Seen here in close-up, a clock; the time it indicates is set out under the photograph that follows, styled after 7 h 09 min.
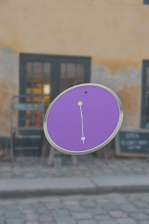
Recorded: 11 h 28 min
